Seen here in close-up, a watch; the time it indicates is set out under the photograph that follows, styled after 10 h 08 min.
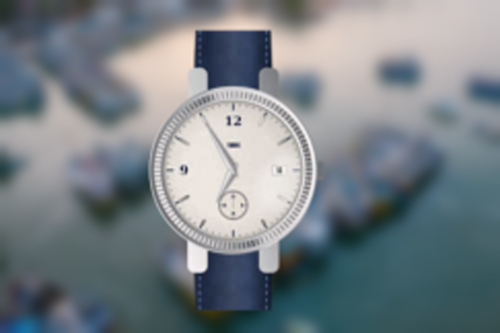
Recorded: 6 h 55 min
